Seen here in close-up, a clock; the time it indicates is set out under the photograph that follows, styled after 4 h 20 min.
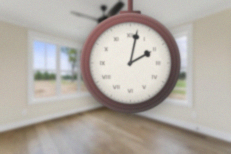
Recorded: 2 h 02 min
